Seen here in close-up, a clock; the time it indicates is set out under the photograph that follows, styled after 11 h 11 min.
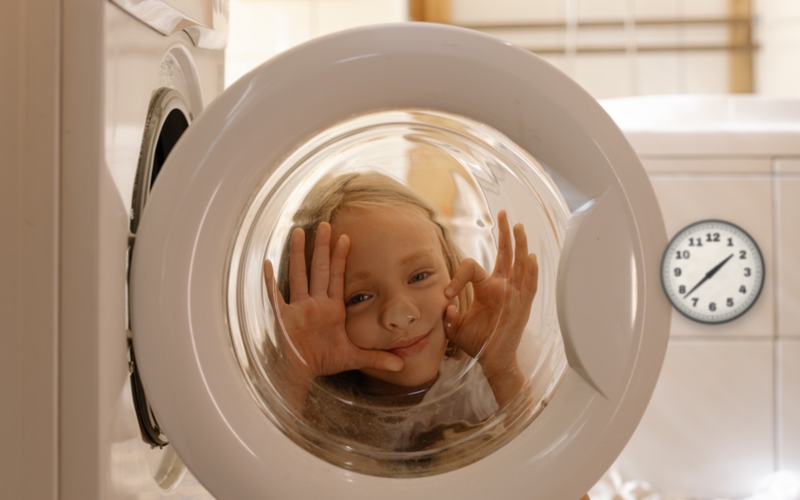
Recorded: 1 h 38 min
